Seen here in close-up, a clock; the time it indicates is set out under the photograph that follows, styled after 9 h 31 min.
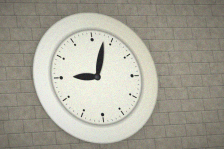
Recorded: 9 h 03 min
